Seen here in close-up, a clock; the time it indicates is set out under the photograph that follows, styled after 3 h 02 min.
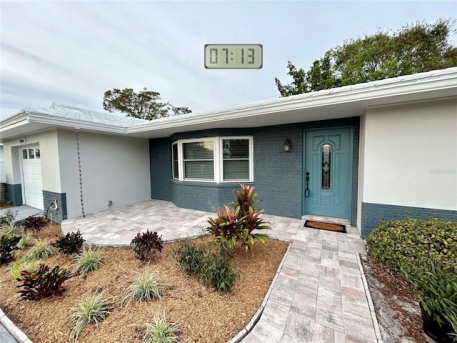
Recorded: 7 h 13 min
